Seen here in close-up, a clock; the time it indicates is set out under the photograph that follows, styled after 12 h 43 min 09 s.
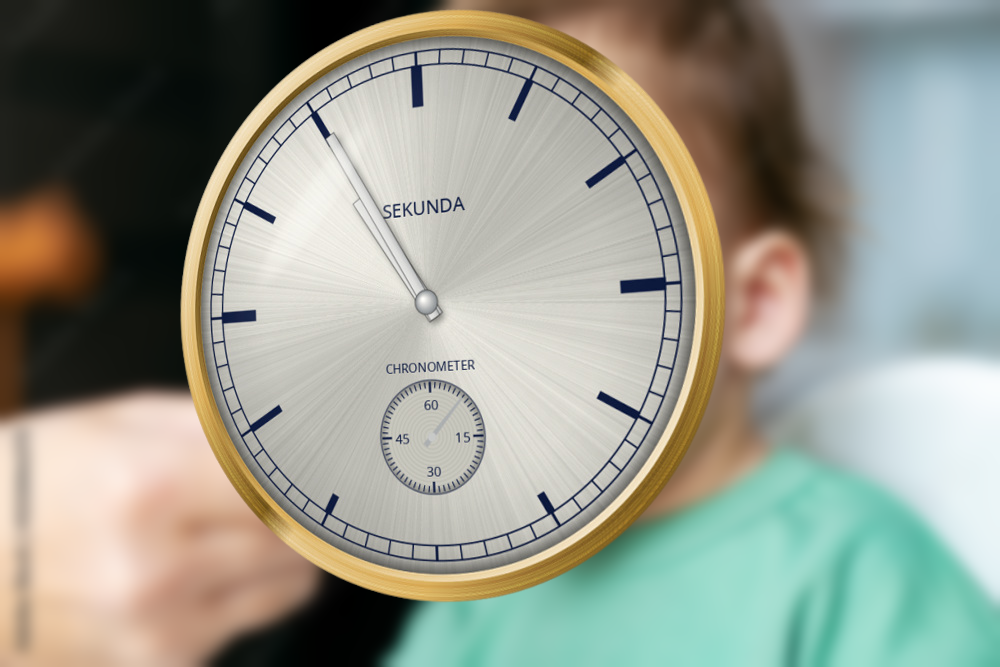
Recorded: 10 h 55 min 07 s
